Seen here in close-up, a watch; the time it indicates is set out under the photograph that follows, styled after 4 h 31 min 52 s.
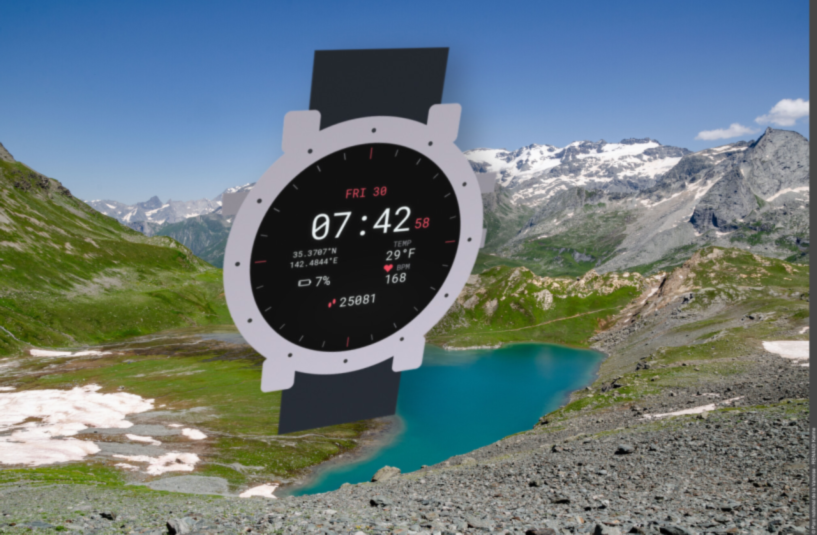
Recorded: 7 h 42 min 58 s
